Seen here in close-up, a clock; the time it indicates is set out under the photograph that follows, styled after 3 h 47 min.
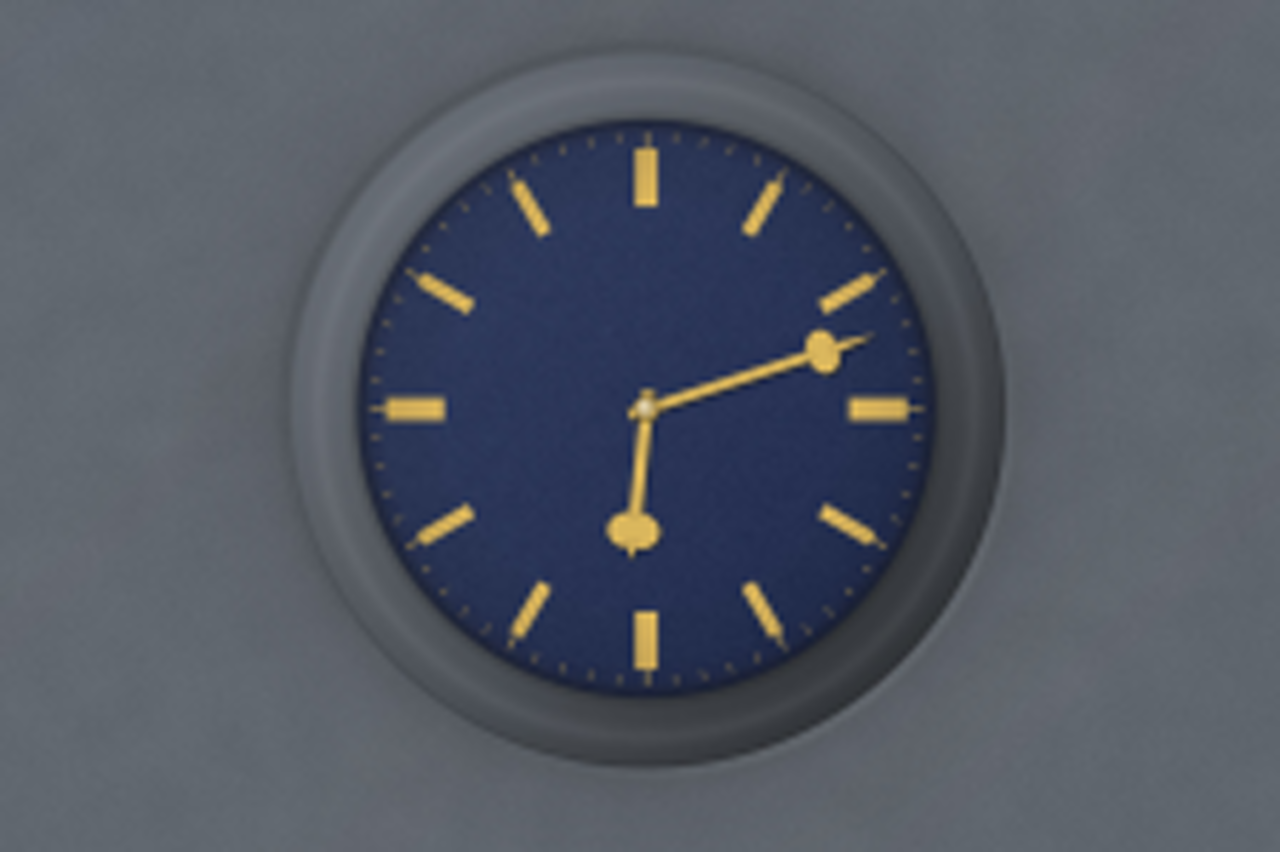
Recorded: 6 h 12 min
